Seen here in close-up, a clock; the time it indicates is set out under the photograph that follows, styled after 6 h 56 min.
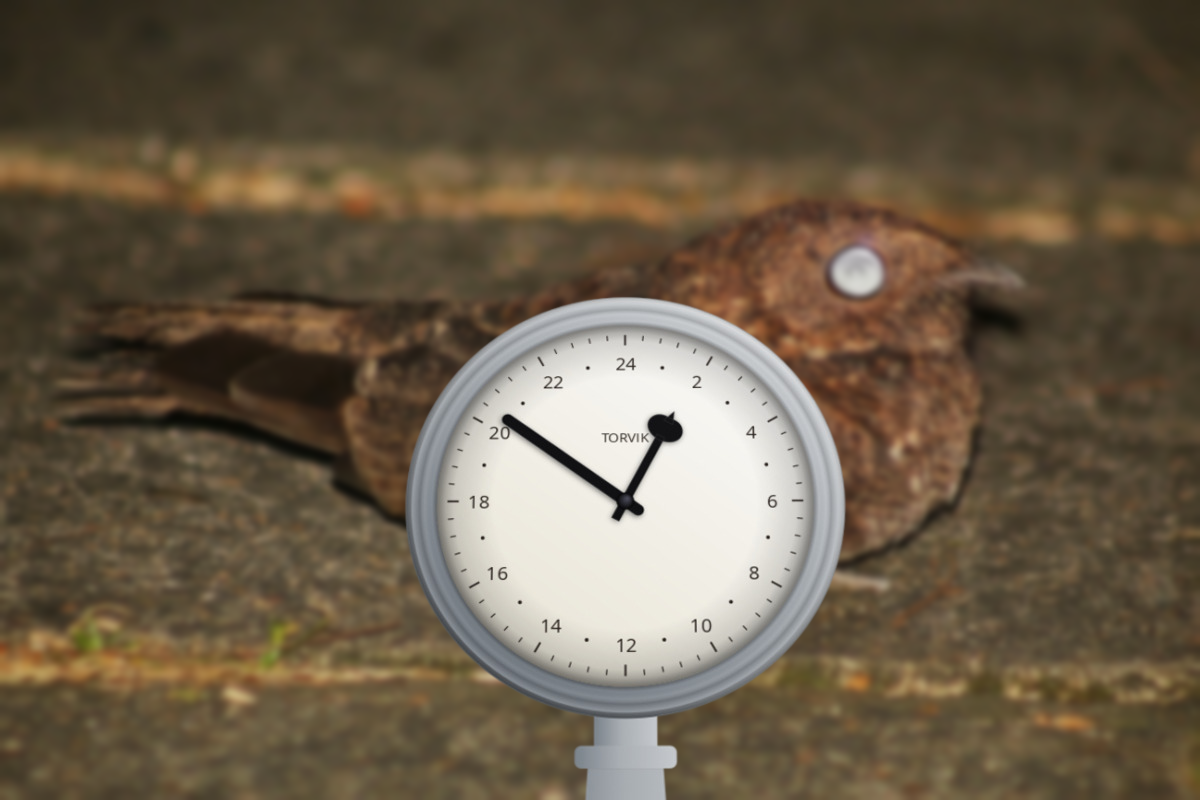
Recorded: 1 h 51 min
